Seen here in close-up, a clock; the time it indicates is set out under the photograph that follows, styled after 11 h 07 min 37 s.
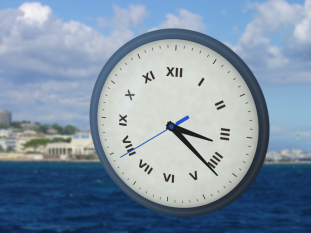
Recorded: 3 h 21 min 39 s
